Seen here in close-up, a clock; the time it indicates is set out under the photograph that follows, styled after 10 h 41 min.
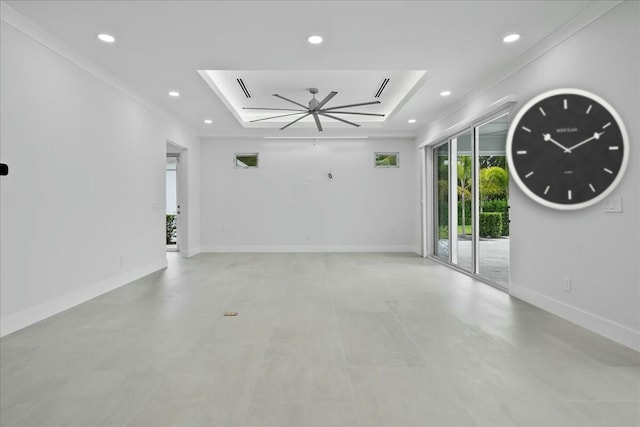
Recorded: 10 h 11 min
